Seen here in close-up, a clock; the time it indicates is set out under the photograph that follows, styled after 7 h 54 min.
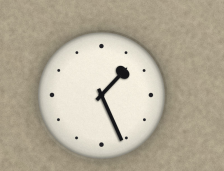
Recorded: 1 h 26 min
